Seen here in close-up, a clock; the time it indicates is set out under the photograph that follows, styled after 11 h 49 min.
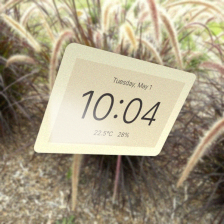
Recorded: 10 h 04 min
